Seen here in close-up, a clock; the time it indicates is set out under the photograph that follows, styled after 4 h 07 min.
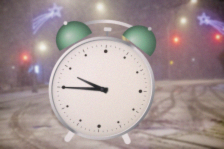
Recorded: 9 h 45 min
